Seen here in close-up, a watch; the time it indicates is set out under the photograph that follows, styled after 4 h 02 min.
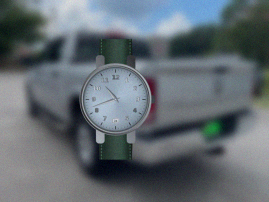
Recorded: 10 h 42 min
